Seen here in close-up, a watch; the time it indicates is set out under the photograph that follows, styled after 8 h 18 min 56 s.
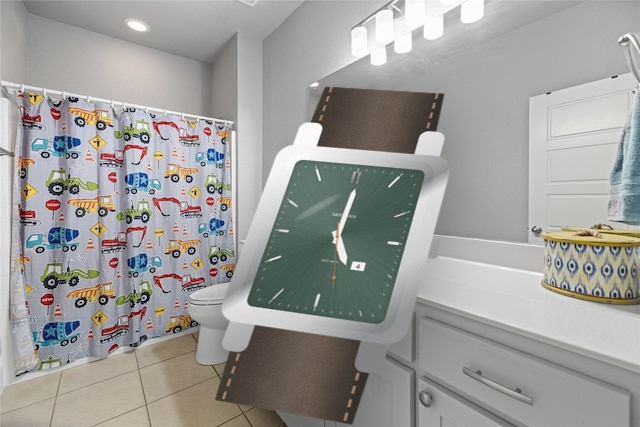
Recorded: 5 h 00 min 28 s
